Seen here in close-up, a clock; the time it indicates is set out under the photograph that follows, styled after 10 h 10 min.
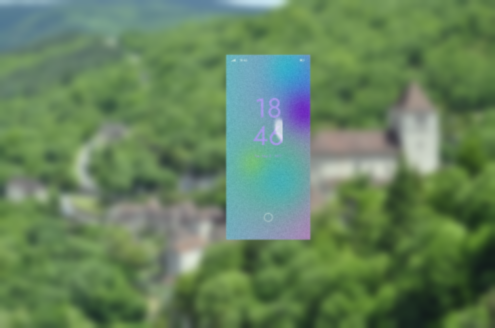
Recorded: 18 h 46 min
